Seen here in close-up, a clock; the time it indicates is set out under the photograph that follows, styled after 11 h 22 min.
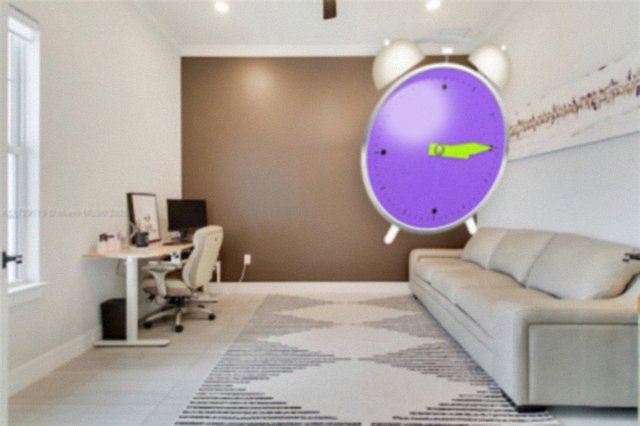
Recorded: 3 h 15 min
